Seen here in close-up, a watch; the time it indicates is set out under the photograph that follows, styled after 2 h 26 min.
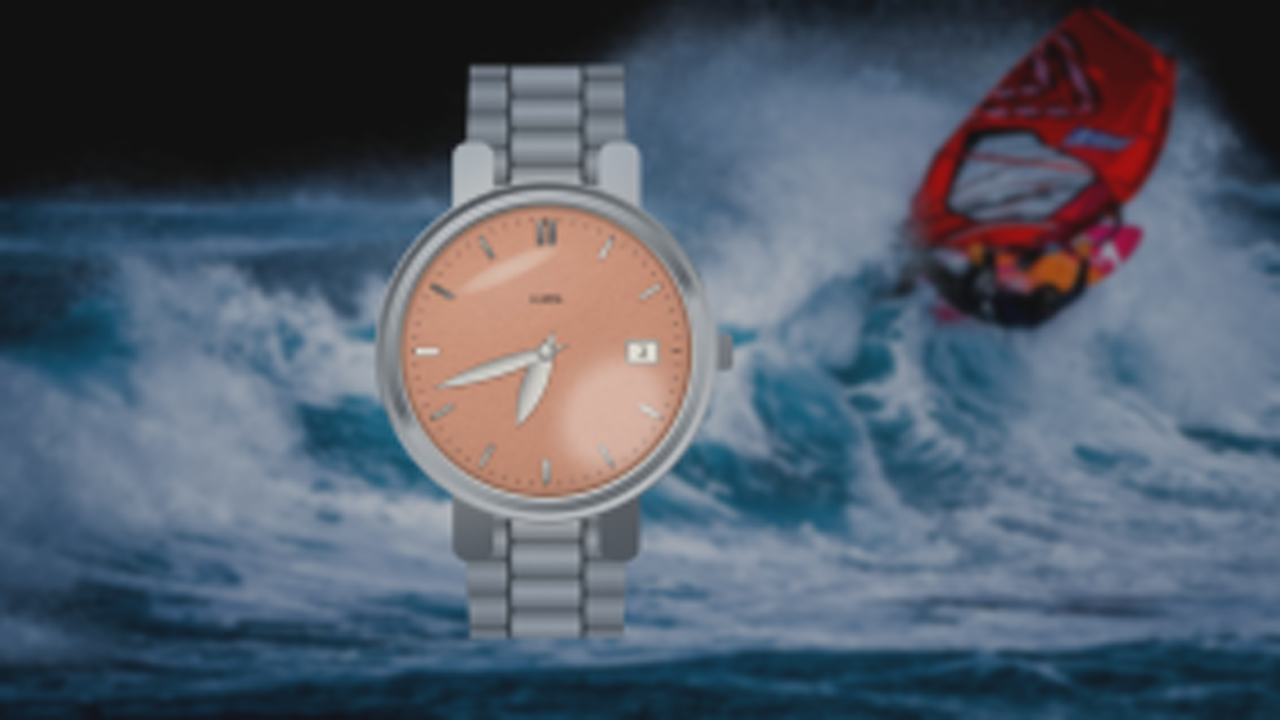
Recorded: 6 h 42 min
